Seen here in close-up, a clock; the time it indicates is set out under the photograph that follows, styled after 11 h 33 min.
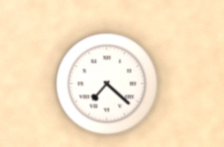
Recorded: 7 h 22 min
